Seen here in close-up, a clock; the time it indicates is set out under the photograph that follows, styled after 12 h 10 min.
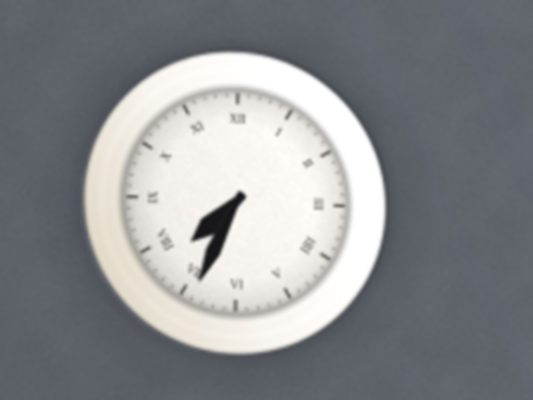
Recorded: 7 h 34 min
